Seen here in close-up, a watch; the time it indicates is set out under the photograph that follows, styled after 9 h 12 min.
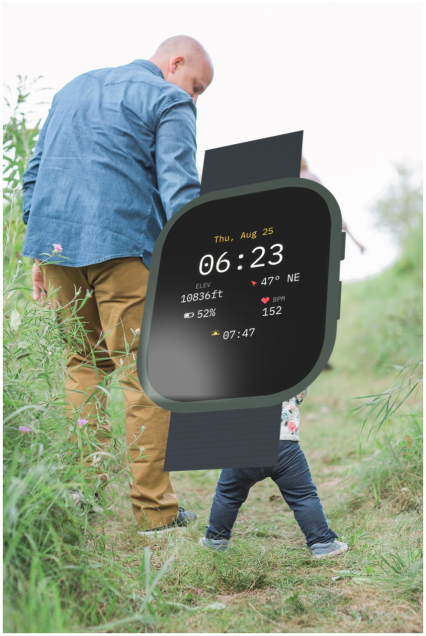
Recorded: 6 h 23 min
